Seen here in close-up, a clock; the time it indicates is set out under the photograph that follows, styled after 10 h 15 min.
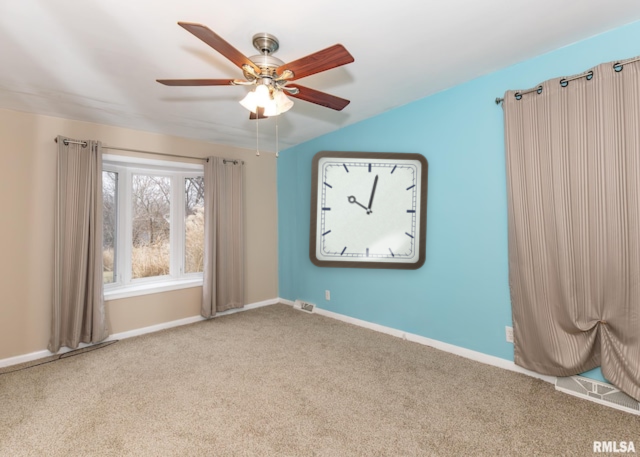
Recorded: 10 h 02 min
